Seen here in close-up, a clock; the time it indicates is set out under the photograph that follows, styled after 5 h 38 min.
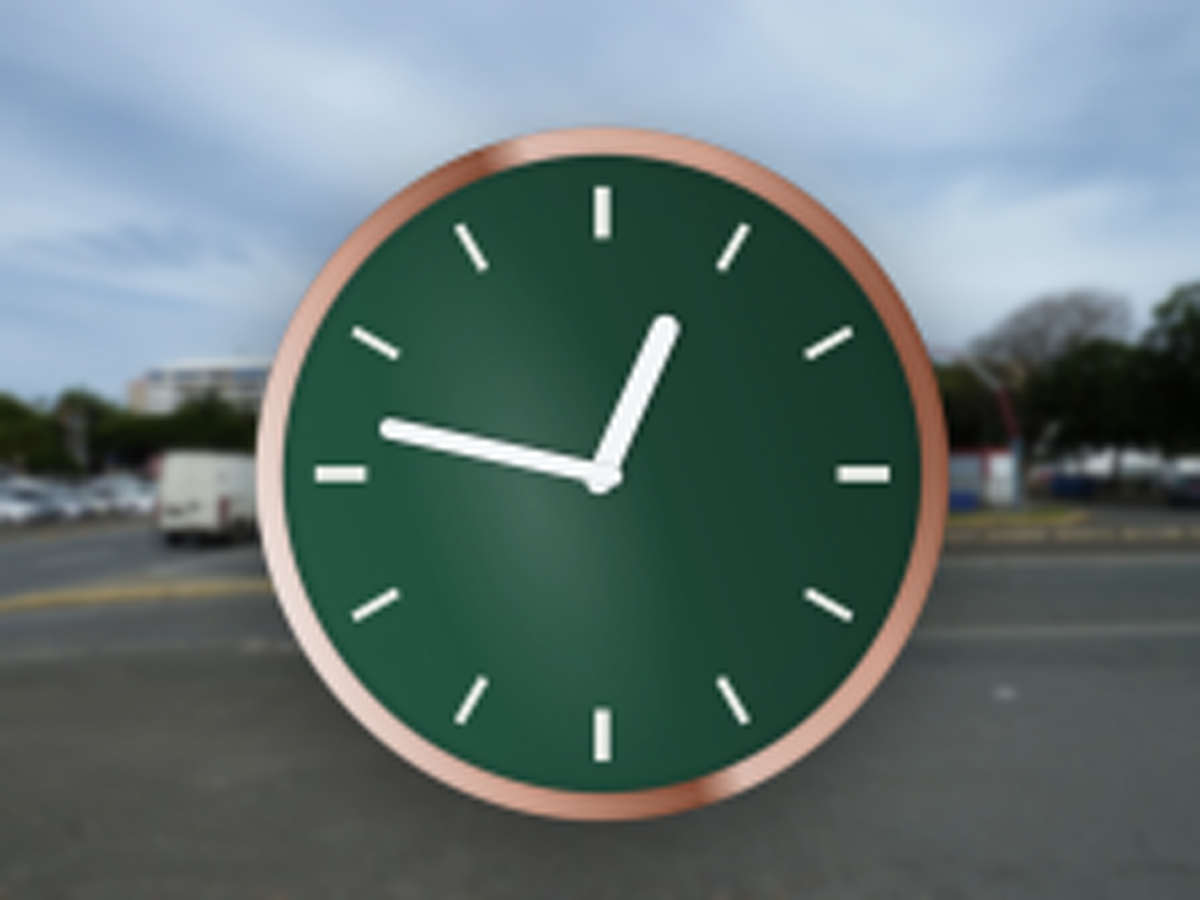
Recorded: 12 h 47 min
